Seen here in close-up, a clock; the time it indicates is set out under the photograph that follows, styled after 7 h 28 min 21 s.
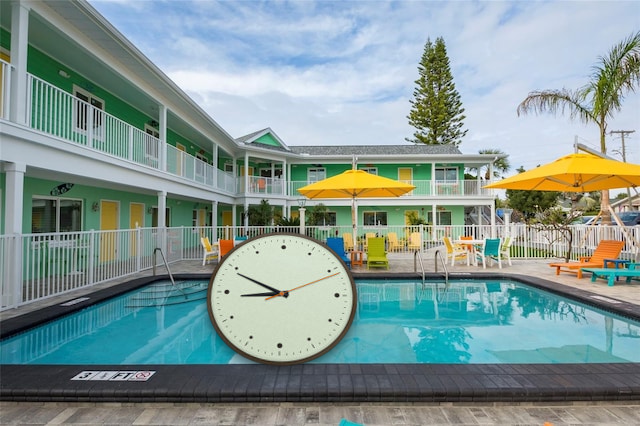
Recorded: 8 h 49 min 11 s
